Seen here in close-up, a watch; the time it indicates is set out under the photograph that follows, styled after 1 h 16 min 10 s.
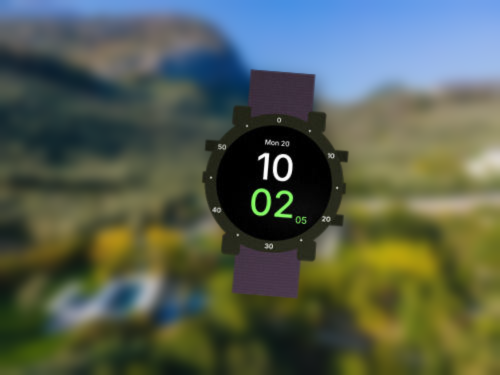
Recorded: 10 h 02 min 05 s
